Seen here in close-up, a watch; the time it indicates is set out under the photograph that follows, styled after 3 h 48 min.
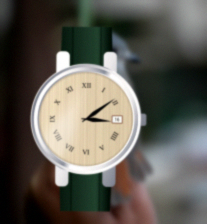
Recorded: 3 h 09 min
